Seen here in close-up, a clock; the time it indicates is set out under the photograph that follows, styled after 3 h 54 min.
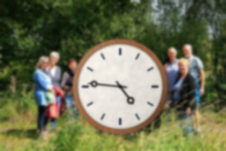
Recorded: 4 h 46 min
